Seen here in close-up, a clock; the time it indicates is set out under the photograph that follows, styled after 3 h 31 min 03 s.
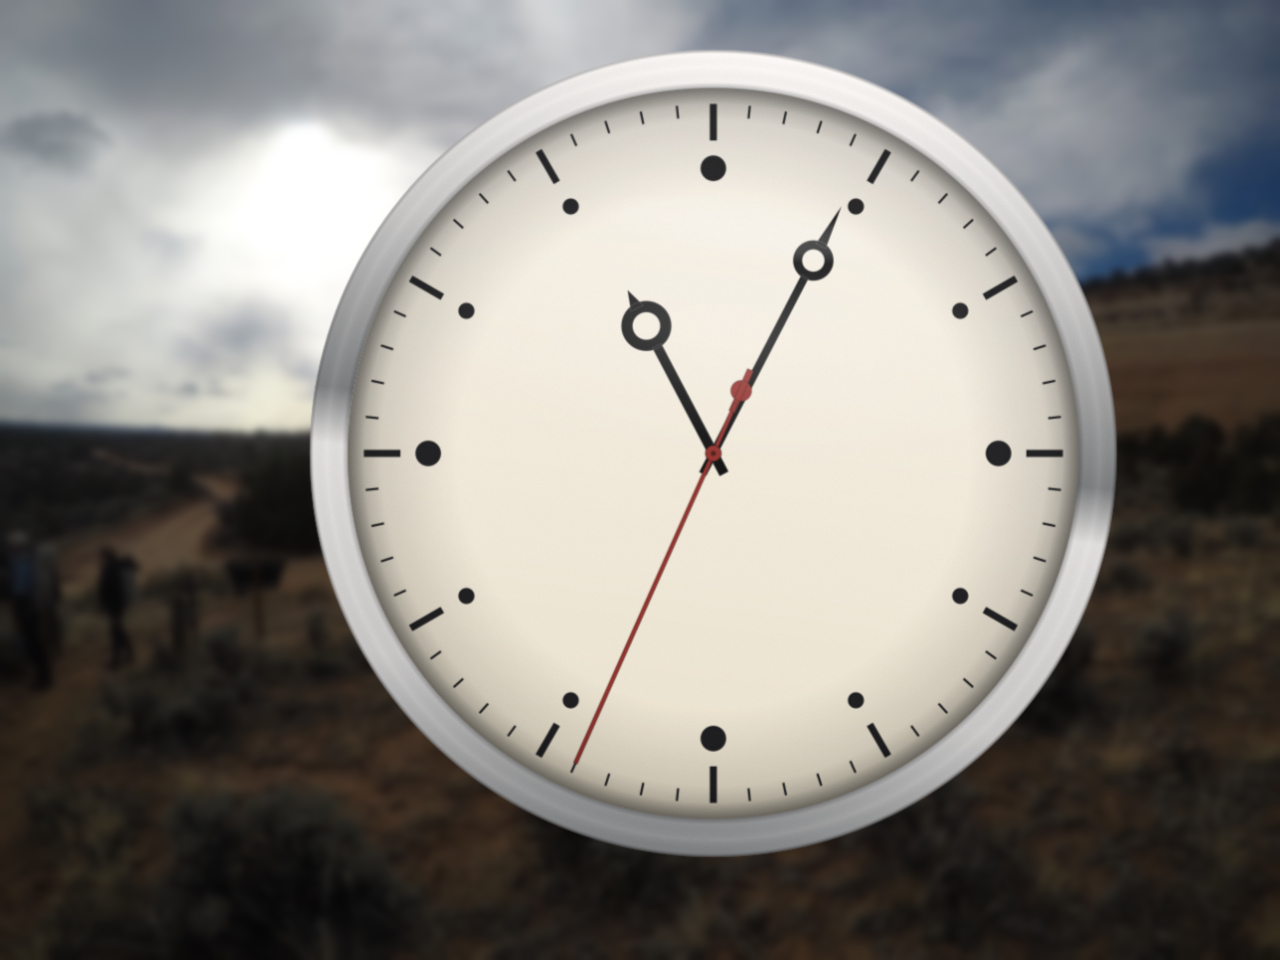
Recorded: 11 h 04 min 34 s
